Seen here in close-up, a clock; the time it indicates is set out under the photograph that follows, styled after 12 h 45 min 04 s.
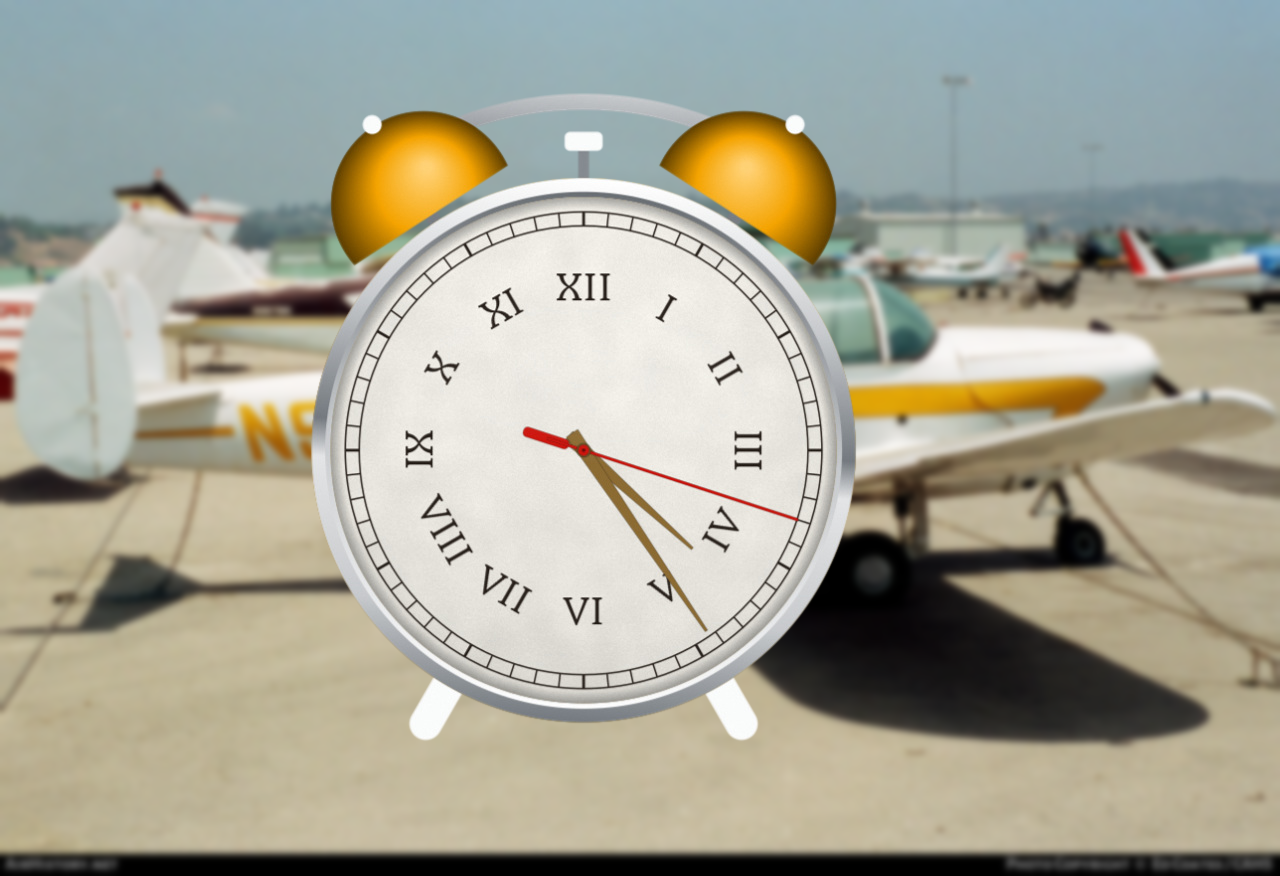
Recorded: 4 h 24 min 18 s
